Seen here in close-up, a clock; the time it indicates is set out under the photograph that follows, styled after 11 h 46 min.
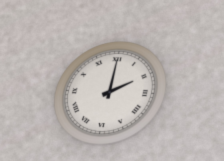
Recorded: 2 h 00 min
